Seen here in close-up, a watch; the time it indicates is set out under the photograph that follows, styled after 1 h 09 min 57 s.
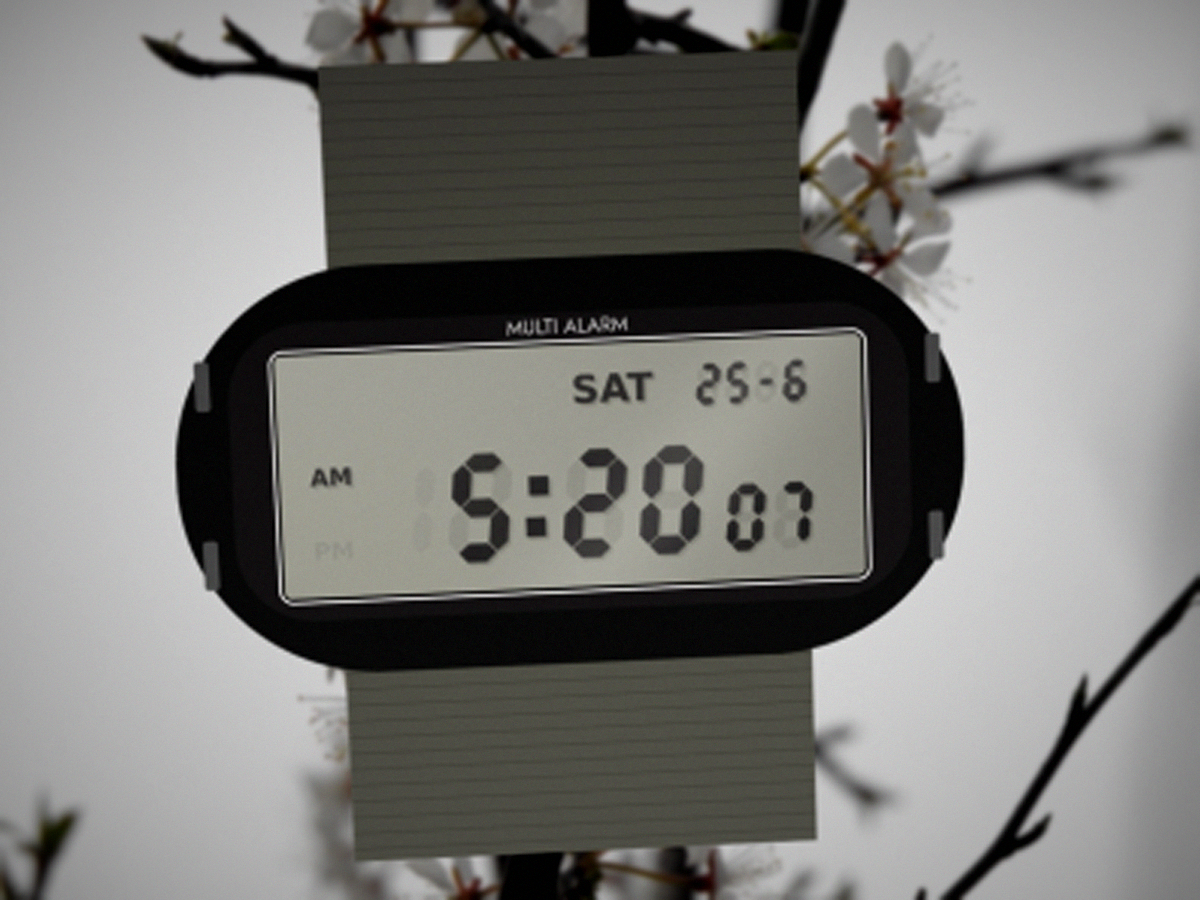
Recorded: 5 h 20 min 07 s
